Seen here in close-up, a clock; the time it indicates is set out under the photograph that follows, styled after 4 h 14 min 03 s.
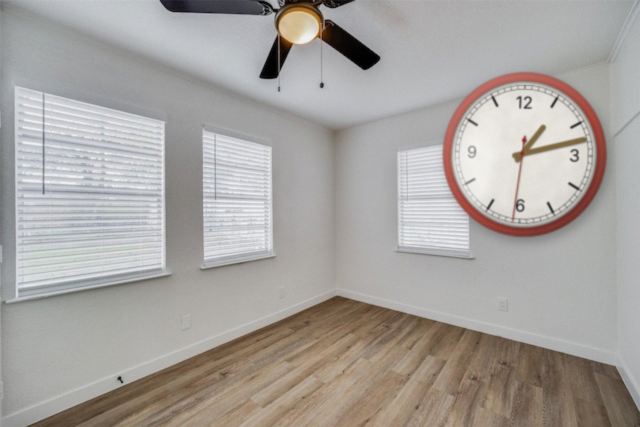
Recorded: 1 h 12 min 31 s
